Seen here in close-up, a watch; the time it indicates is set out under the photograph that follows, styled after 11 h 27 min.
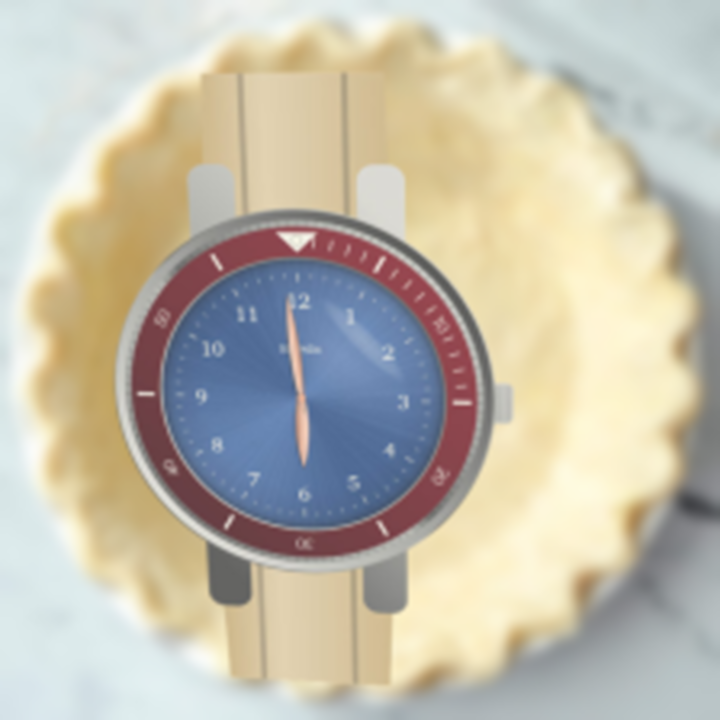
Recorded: 5 h 59 min
